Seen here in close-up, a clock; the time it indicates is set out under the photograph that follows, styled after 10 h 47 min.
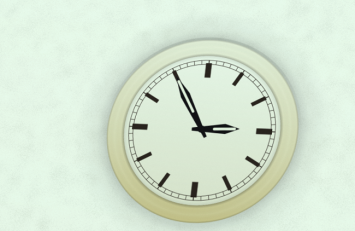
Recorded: 2 h 55 min
